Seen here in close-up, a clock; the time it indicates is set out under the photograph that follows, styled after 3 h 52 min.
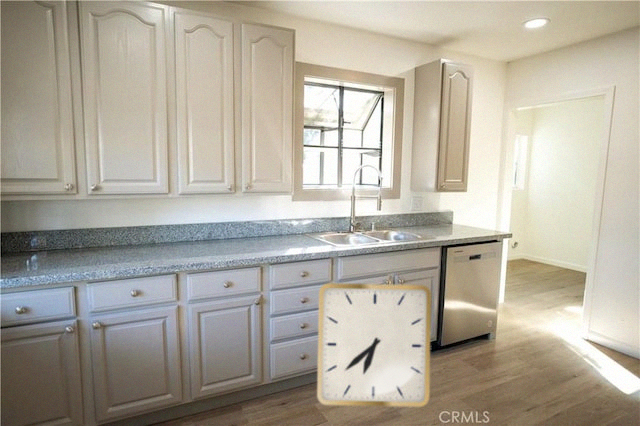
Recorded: 6 h 38 min
